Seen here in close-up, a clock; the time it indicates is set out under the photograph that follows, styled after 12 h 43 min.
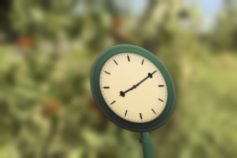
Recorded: 8 h 10 min
